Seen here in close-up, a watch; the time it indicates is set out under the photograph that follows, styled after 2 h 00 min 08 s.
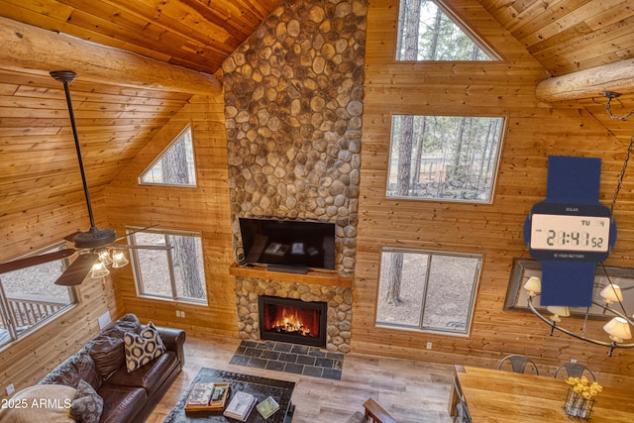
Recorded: 21 h 41 min 52 s
